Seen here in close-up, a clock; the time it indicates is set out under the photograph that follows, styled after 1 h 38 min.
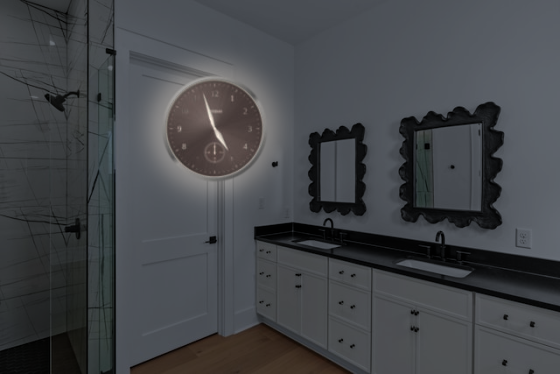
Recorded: 4 h 57 min
